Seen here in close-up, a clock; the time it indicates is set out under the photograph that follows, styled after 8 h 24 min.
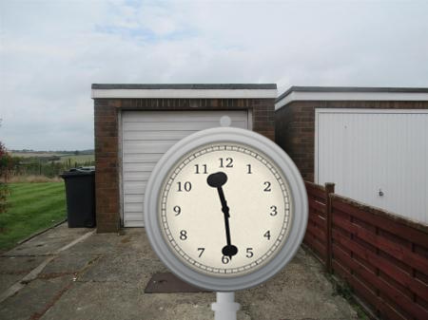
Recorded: 11 h 29 min
